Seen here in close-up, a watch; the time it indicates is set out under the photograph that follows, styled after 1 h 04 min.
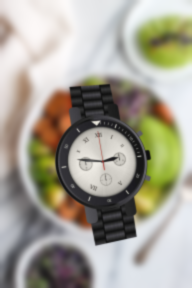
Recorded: 2 h 47 min
